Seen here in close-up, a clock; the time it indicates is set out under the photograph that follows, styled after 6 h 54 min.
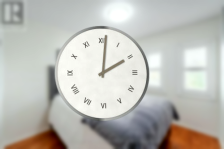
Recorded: 2 h 01 min
